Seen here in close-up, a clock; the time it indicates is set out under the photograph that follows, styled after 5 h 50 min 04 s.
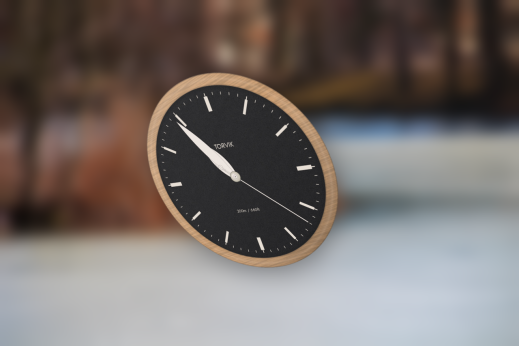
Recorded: 10 h 54 min 22 s
